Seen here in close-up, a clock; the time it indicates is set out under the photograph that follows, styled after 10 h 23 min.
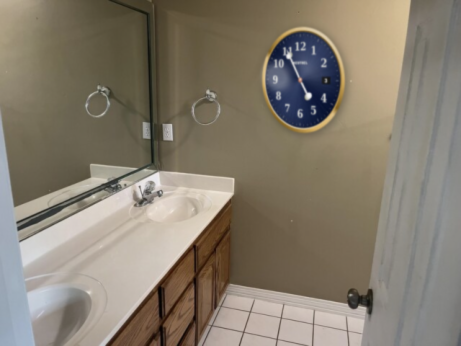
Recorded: 4 h 55 min
